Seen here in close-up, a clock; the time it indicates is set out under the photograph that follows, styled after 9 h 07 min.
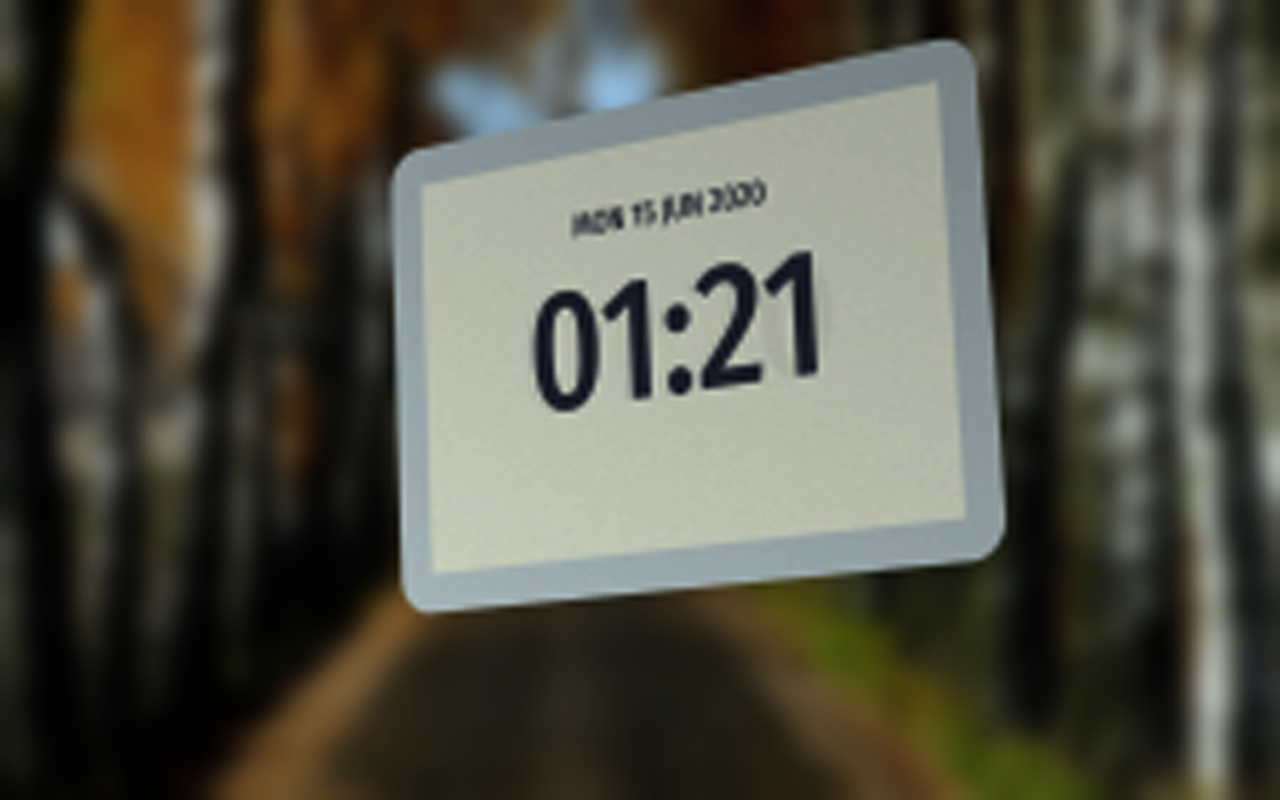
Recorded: 1 h 21 min
